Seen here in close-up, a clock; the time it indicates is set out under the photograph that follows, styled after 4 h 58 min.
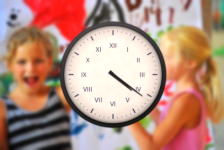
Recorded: 4 h 21 min
